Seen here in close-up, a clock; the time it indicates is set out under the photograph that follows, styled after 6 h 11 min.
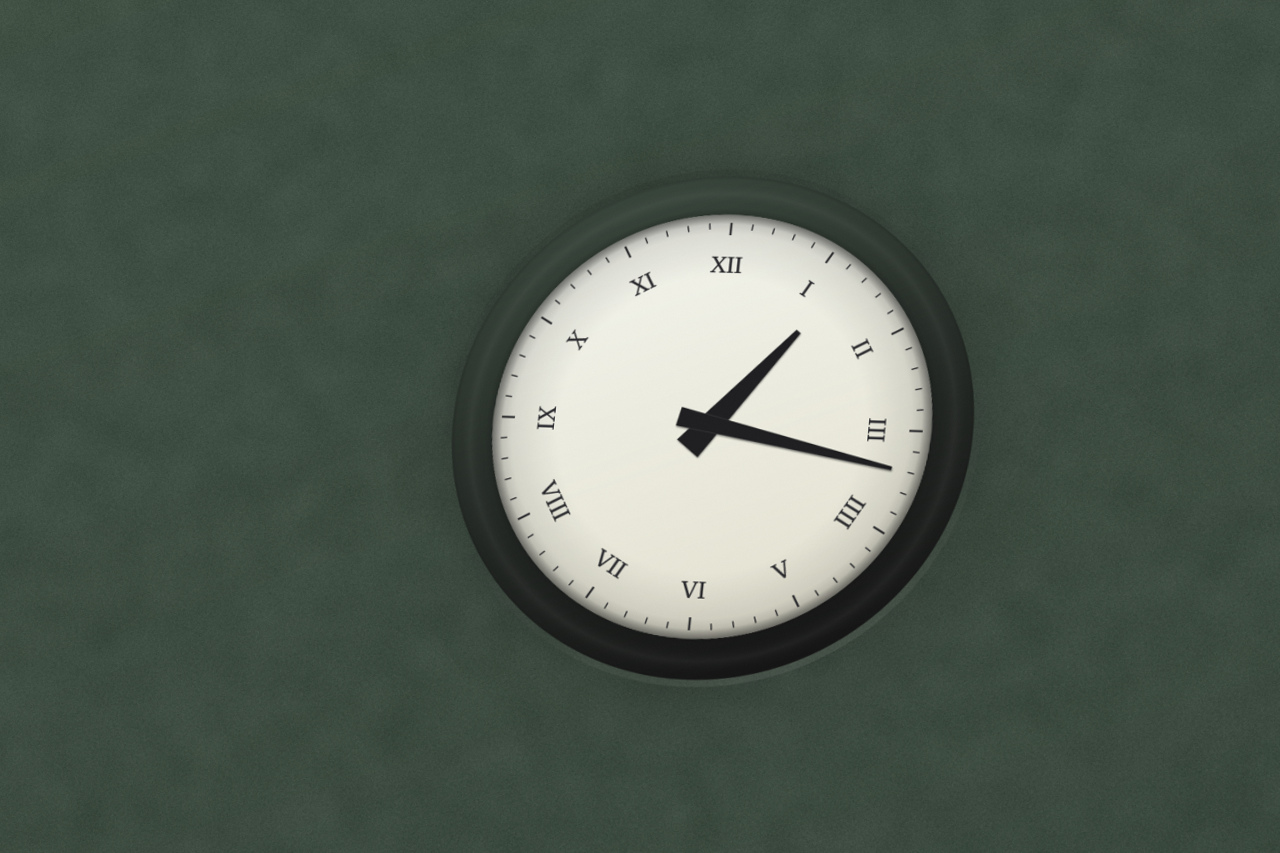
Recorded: 1 h 17 min
